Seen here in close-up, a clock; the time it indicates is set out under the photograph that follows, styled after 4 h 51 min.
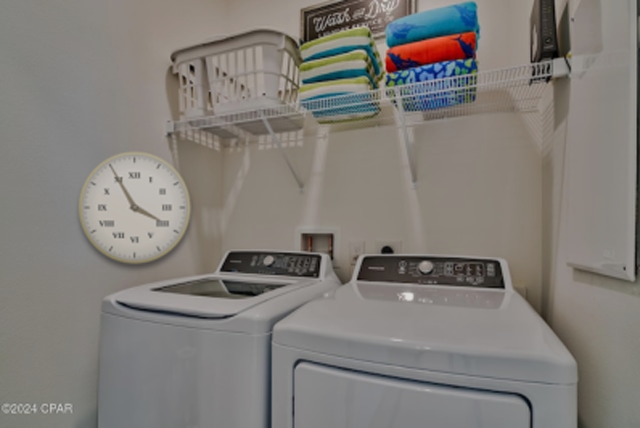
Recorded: 3 h 55 min
